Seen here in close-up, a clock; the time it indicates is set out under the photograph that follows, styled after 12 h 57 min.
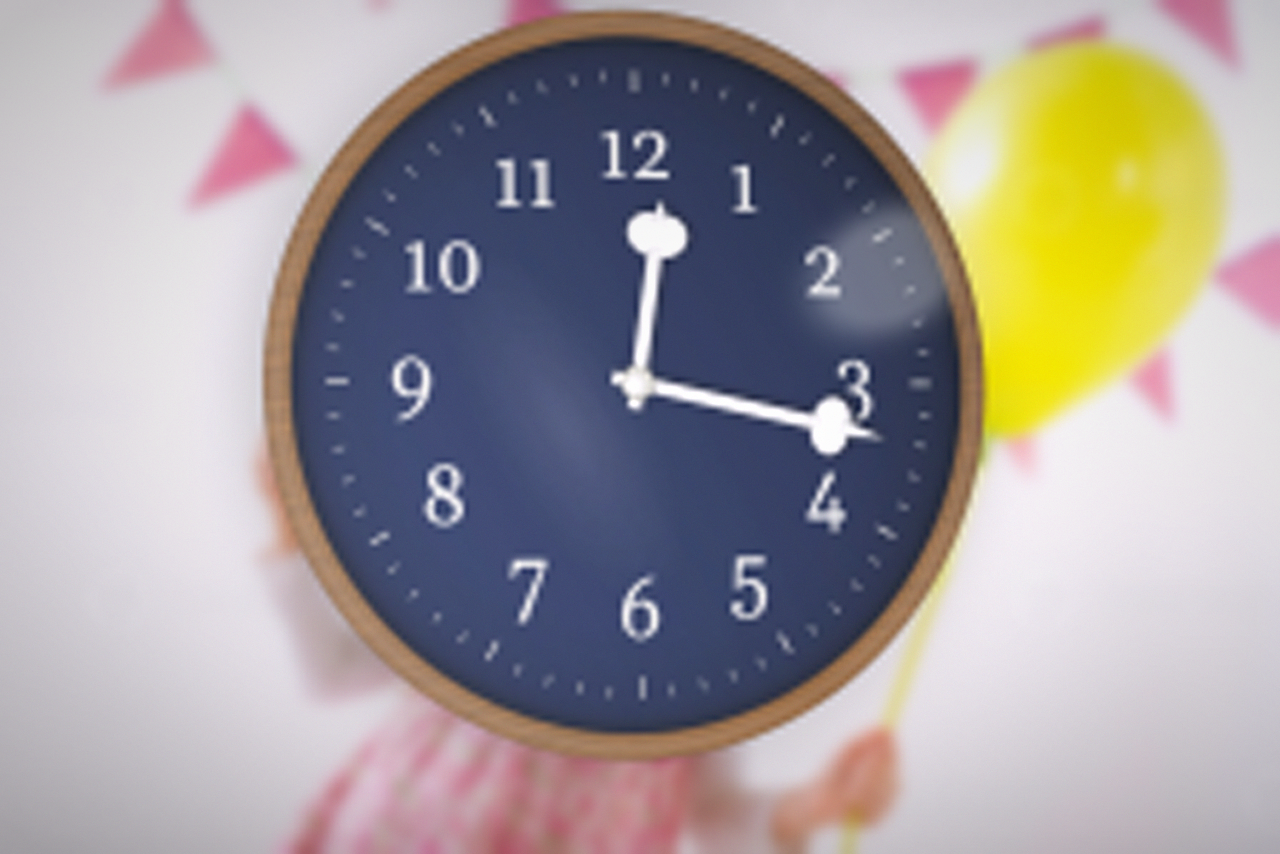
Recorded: 12 h 17 min
